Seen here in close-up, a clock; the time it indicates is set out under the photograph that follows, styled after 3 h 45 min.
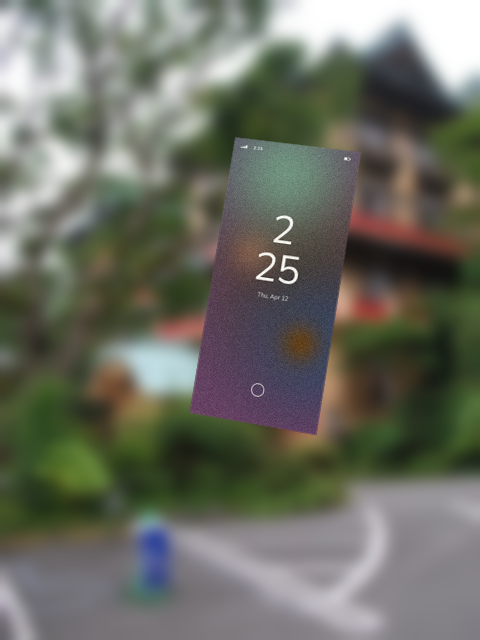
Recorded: 2 h 25 min
